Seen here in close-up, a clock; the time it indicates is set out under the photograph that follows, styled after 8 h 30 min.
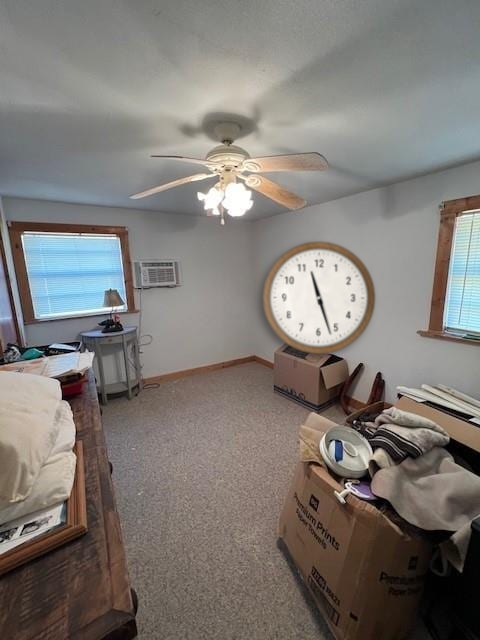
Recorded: 11 h 27 min
